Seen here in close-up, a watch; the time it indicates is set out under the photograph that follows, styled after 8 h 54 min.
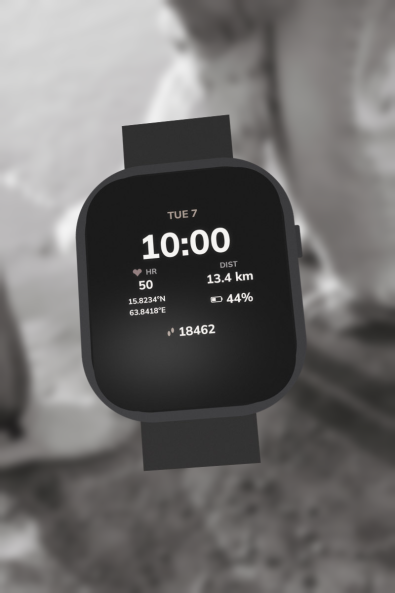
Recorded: 10 h 00 min
